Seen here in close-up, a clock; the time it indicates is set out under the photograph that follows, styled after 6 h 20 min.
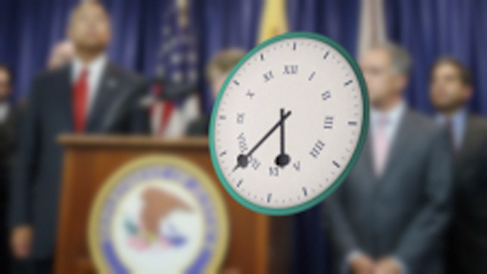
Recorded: 5 h 37 min
